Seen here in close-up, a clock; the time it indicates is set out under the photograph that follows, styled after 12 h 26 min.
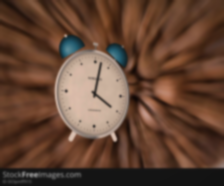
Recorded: 4 h 02 min
